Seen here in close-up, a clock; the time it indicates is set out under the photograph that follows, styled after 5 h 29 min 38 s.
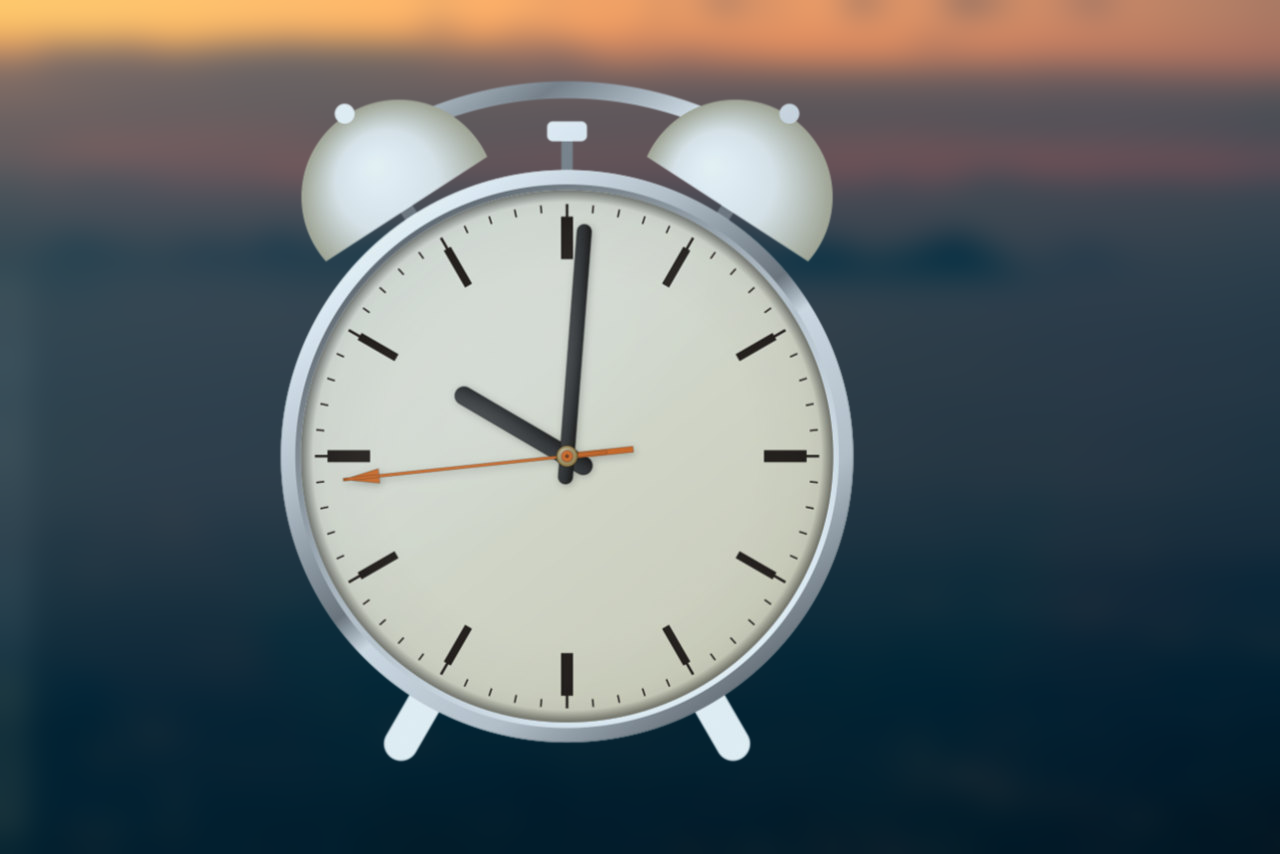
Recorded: 10 h 00 min 44 s
